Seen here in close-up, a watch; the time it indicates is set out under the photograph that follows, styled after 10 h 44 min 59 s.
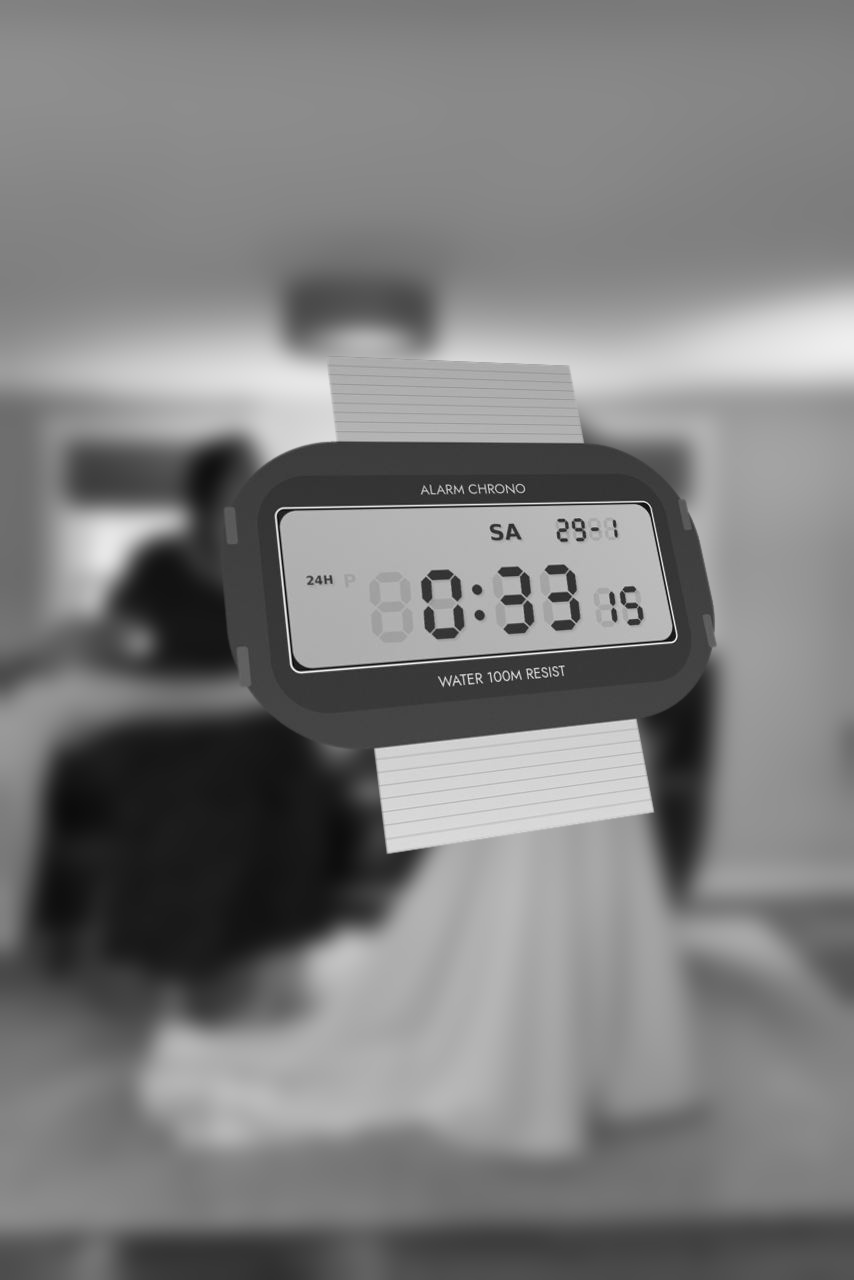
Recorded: 0 h 33 min 15 s
